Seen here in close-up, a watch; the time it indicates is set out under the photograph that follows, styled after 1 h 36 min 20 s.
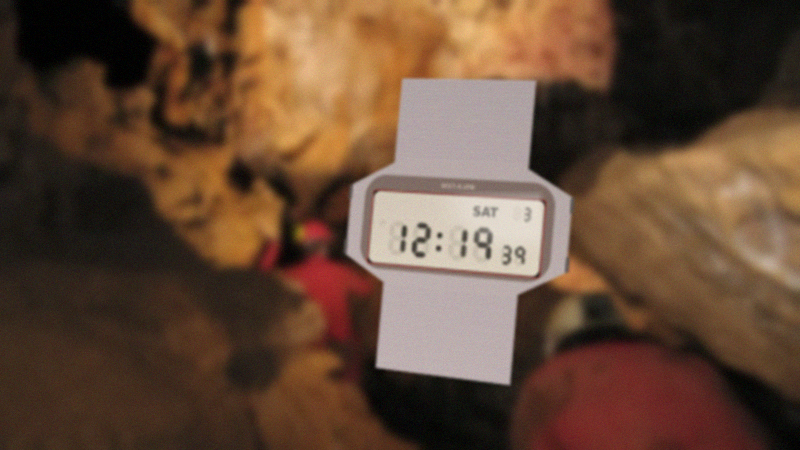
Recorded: 12 h 19 min 39 s
